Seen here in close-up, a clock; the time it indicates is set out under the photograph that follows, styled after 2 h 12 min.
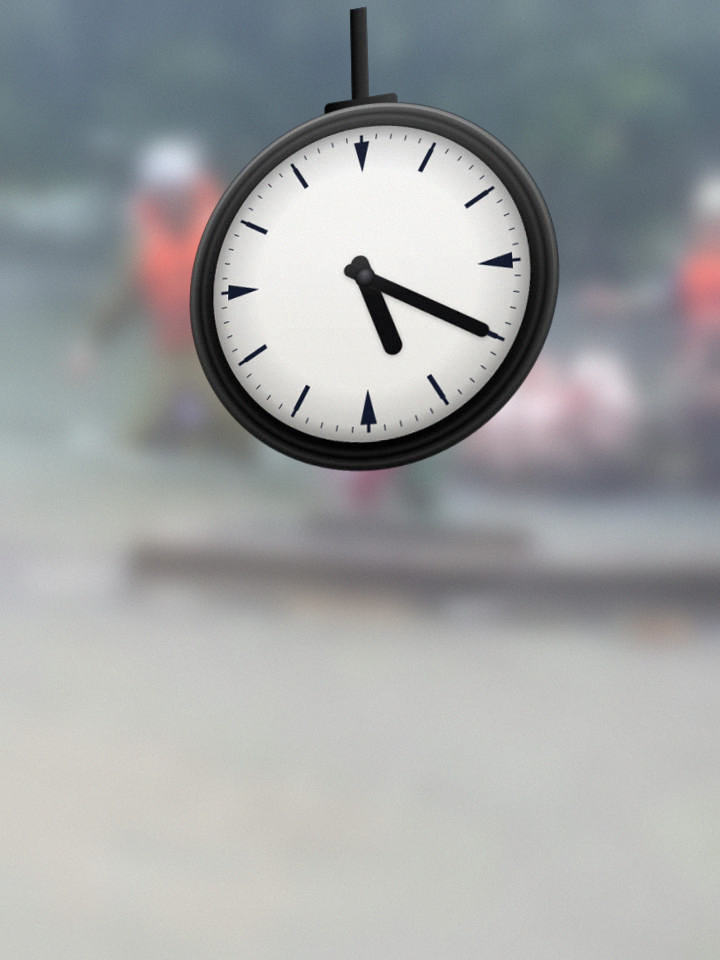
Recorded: 5 h 20 min
